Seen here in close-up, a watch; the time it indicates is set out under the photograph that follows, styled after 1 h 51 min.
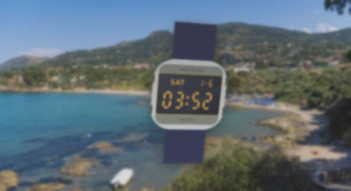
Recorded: 3 h 52 min
